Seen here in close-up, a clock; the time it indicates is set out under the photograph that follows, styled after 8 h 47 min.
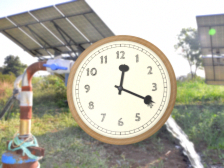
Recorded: 12 h 19 min
